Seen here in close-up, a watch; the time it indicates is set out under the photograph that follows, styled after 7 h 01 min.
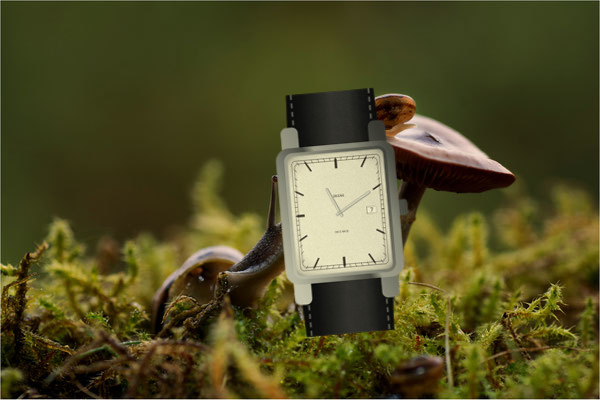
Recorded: 11 h 10 min
